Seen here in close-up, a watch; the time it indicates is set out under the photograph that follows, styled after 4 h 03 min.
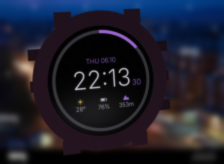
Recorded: 22 h 13 min
